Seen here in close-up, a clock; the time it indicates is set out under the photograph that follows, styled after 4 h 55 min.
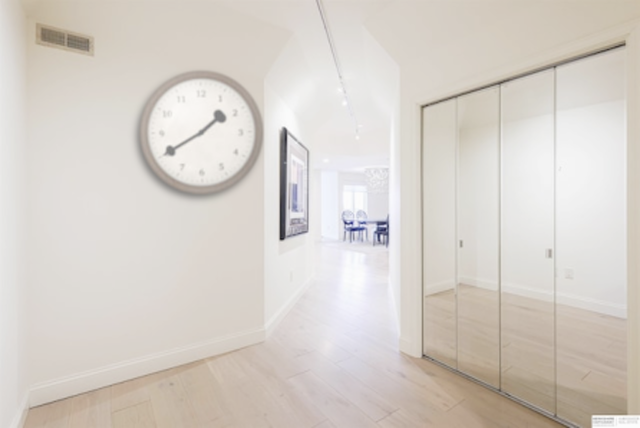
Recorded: 1 h 40 min
